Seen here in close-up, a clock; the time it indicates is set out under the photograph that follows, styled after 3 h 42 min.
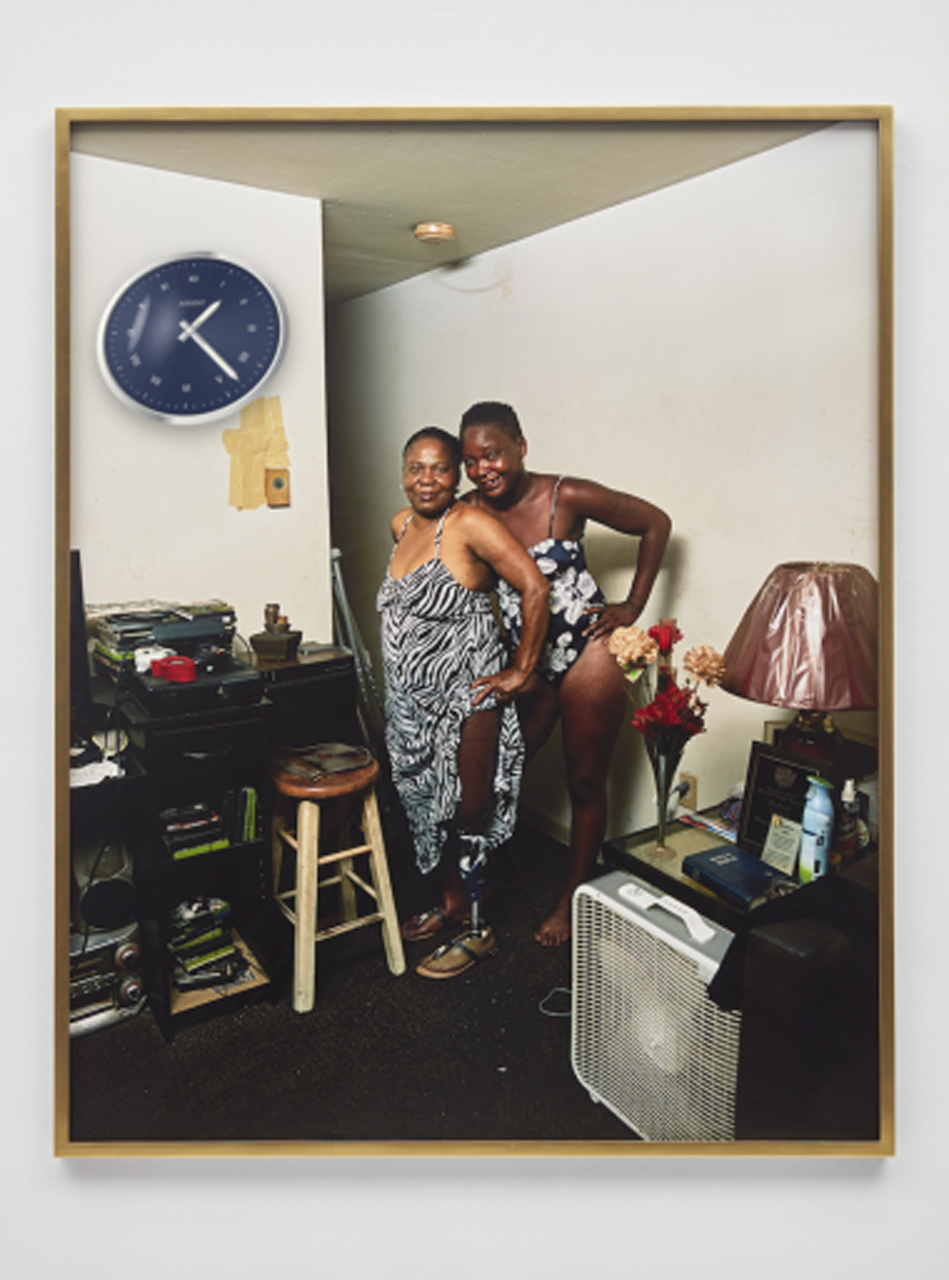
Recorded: 1 h 23 min
